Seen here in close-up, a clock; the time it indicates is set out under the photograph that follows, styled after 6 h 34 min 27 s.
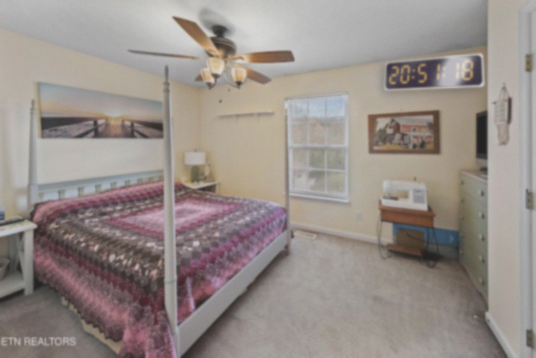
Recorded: 20 h 51 min 18 s
